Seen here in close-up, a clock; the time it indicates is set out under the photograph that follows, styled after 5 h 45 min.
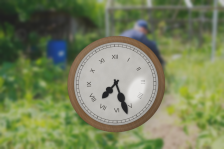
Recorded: 7 h 27 min
